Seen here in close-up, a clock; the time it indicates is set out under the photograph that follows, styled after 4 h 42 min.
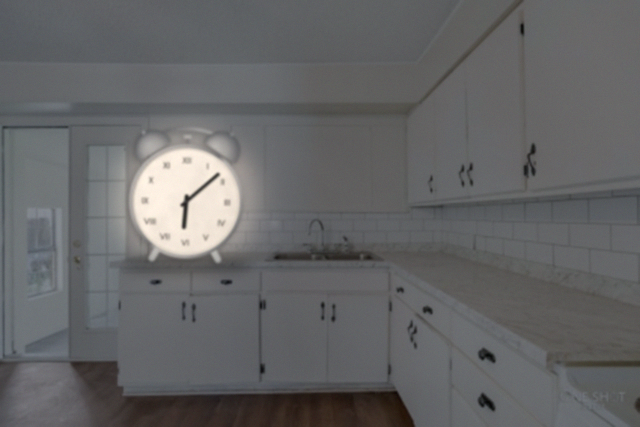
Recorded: 6 h 08 min
